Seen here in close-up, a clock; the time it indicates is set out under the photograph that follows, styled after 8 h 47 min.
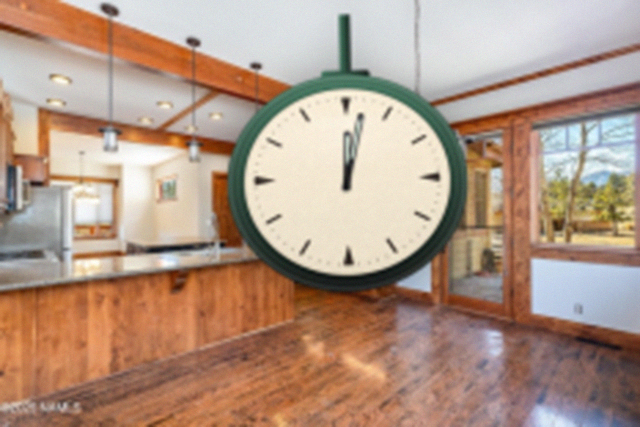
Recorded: 12 h 02 min
